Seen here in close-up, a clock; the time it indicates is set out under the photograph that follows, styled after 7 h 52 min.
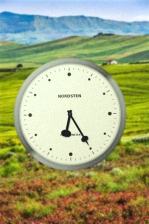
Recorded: 6 h 25 min
